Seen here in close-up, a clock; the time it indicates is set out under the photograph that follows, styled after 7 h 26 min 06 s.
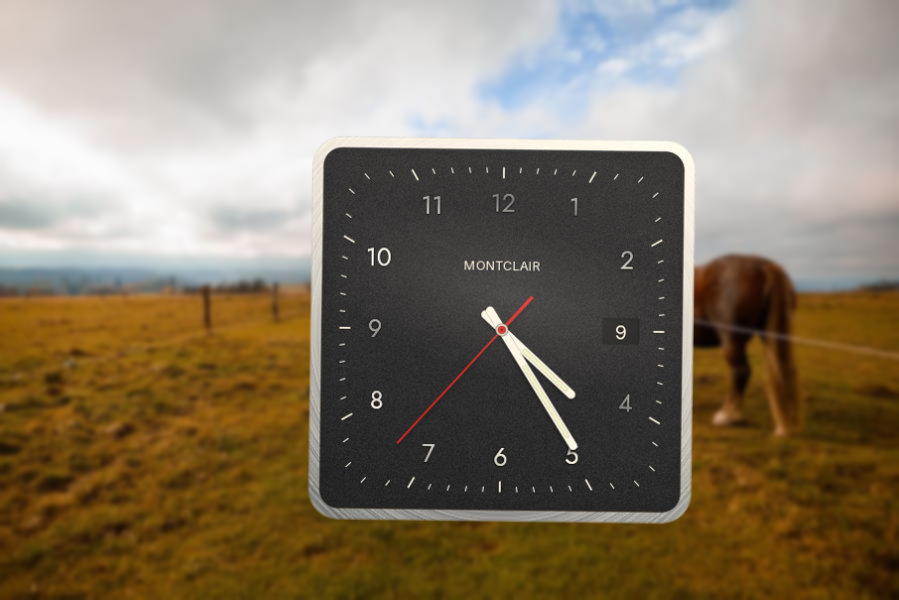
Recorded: 4 h 24 min 37 s
